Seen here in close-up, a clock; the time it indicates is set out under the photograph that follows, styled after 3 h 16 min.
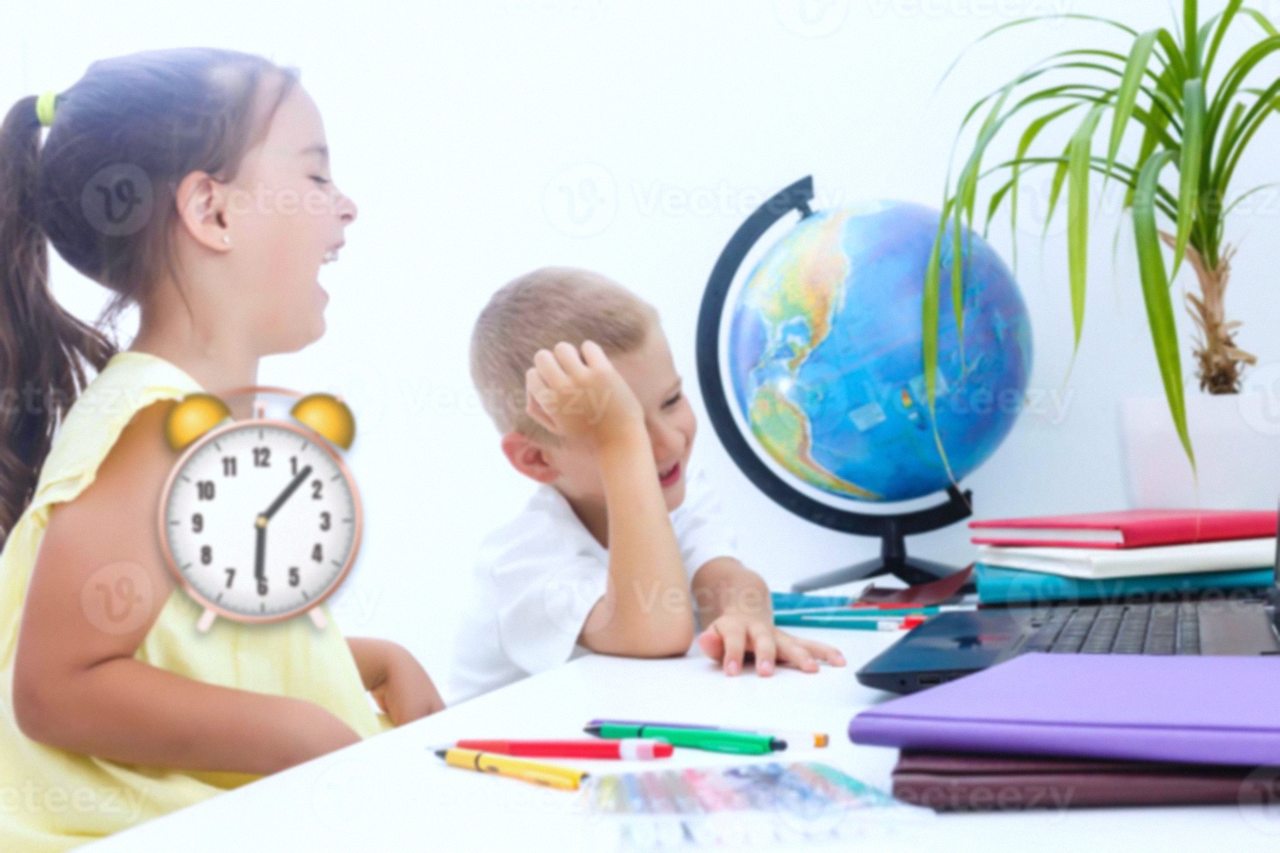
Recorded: 6 h 07 min
